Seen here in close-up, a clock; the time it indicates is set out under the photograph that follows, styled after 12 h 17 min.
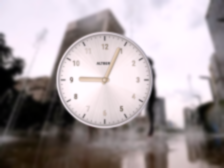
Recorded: 9 h 04 min
